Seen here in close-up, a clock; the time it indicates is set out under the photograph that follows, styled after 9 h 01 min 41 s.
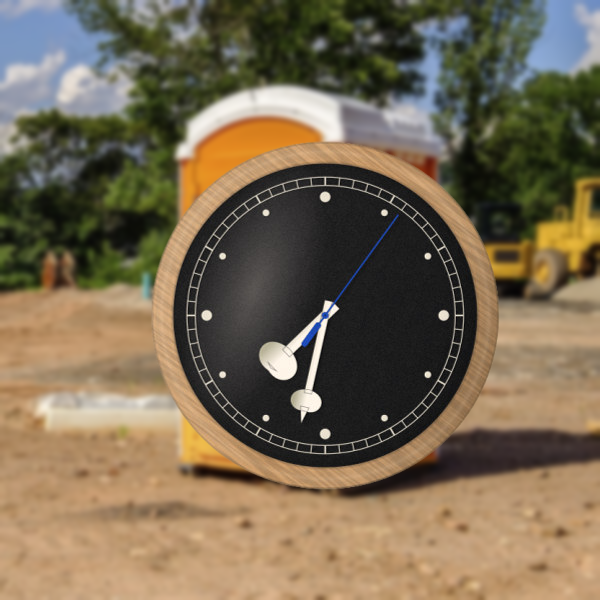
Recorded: 7 h 32 min 06 s
